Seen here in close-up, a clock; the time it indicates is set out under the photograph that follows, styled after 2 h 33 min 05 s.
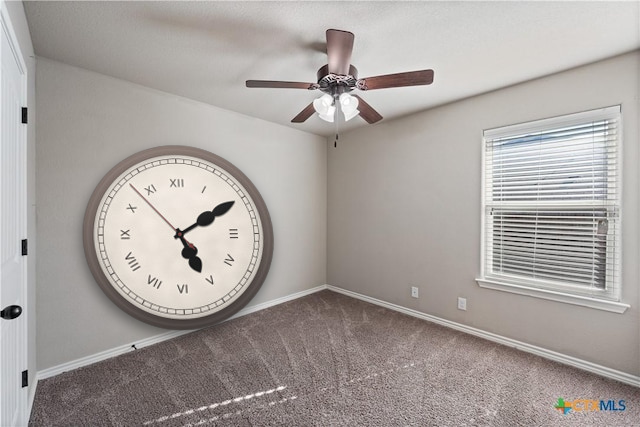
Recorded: 5 h 09 min 53 s
